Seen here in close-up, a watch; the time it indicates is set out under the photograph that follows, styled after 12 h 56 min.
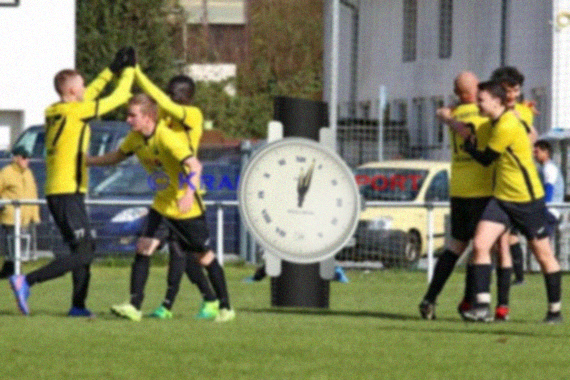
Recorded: 12 h 03 min
